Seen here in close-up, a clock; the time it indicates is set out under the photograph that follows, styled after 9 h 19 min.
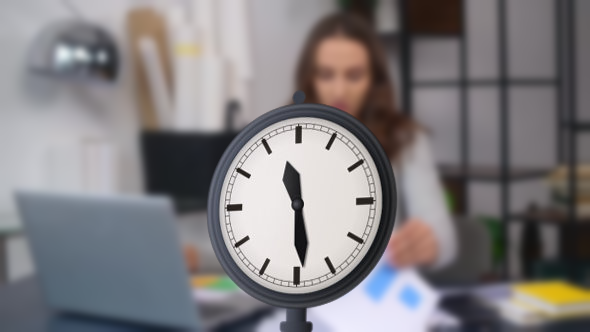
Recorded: 11 h 29 min
